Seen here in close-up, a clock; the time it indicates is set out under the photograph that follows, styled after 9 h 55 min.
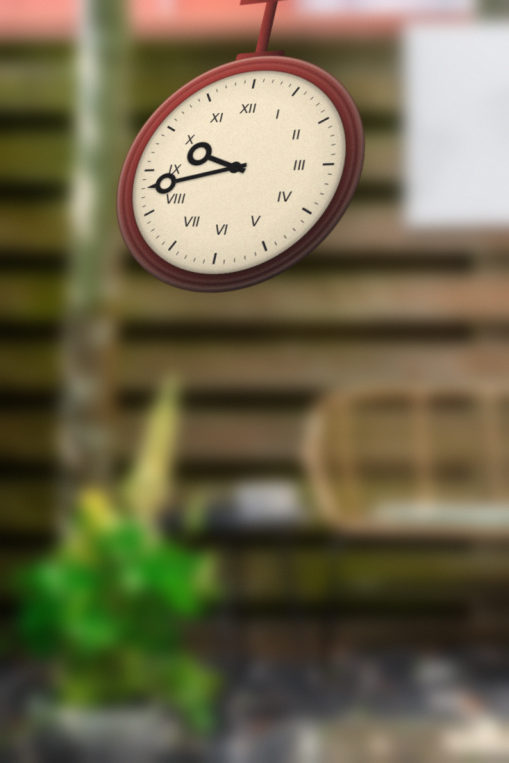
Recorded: 9 h 43 min
